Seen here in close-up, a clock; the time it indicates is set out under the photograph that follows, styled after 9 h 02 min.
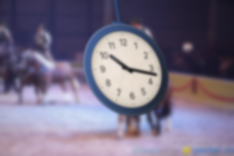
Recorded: 10 h 17 min
